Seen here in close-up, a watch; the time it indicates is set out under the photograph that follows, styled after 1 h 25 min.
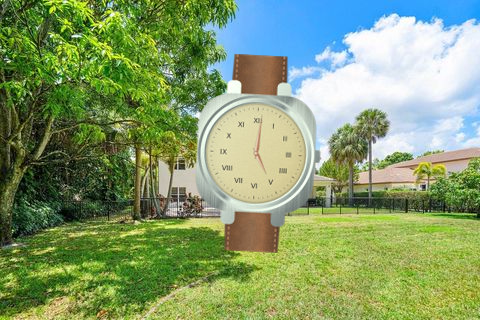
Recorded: 5 h 01 min
